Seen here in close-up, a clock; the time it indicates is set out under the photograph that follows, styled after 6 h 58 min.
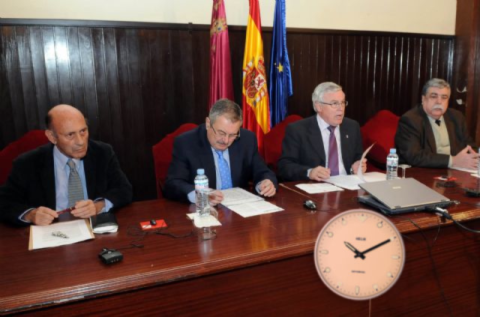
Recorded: 10 h 10 min
